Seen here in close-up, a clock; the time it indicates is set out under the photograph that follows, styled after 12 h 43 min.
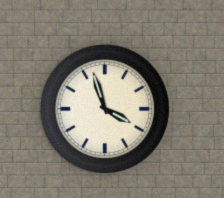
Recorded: 3 h 57 min
